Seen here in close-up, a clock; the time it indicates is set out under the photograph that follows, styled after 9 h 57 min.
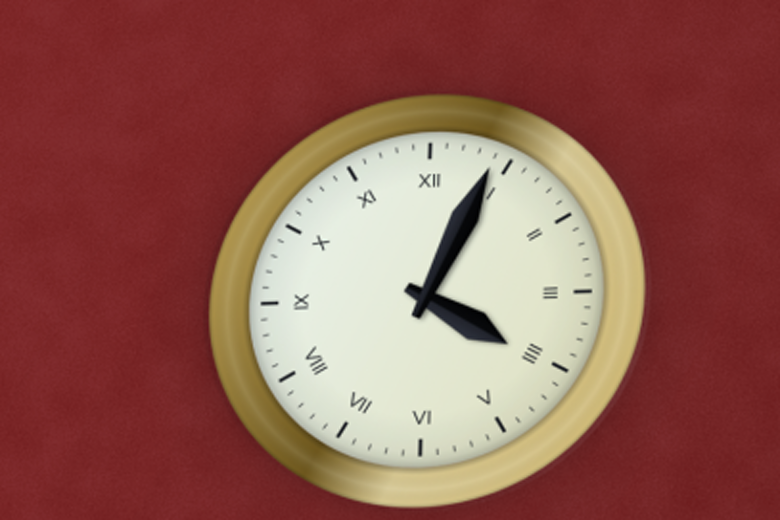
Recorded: 4 h 04 min
